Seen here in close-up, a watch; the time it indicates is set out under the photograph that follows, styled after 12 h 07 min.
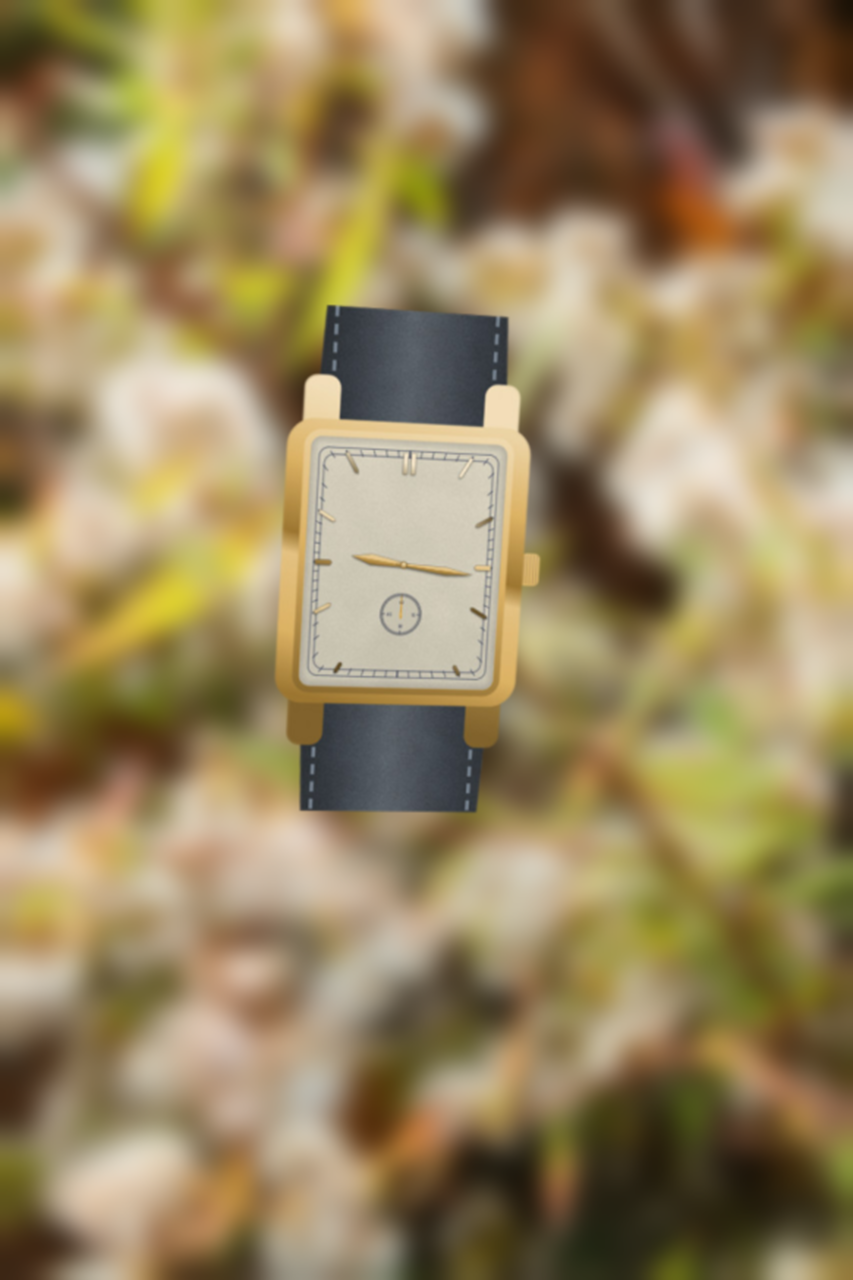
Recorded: 9 h 16 min
